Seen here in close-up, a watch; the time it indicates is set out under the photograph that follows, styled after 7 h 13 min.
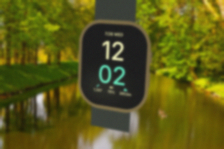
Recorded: 12 h 02 min
